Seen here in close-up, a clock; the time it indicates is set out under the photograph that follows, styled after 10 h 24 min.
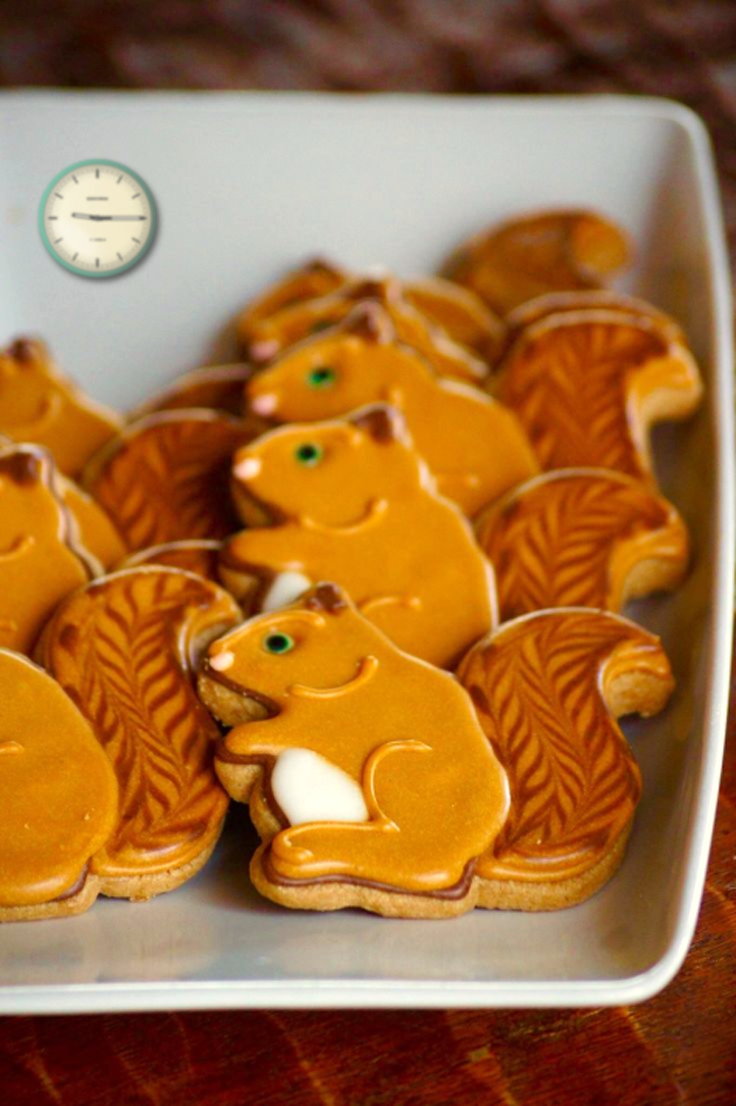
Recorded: 9 h 15 min
